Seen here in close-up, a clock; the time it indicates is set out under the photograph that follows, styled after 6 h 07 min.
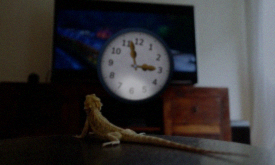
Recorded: 2 h 57 min
